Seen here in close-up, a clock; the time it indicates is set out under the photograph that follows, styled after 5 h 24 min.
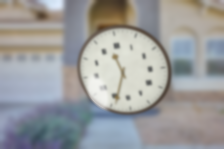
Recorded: 11 h 34 min
